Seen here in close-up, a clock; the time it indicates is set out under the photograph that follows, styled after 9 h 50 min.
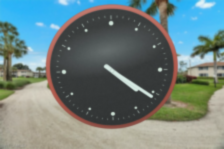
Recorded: 4 h 21 min
